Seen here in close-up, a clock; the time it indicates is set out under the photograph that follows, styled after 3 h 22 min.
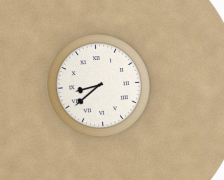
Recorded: 8 h 39 min
